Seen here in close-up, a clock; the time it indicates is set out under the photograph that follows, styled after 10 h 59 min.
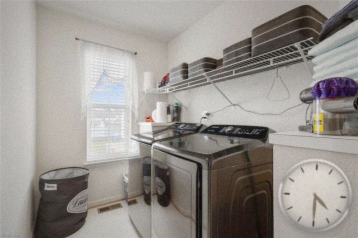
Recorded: 4 h 30 min
